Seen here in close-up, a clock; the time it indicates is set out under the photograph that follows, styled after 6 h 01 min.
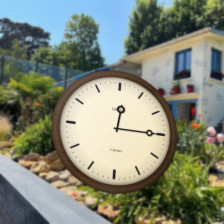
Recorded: 12 h 15 min
